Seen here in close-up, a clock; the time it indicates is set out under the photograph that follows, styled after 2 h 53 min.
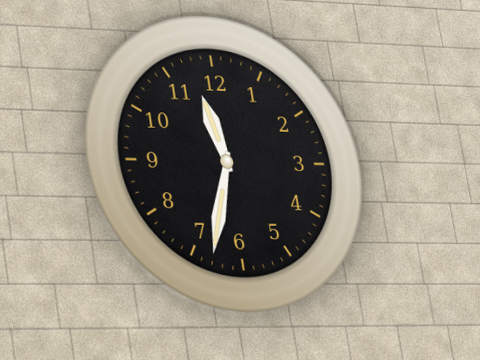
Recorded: 11 h 33 min
